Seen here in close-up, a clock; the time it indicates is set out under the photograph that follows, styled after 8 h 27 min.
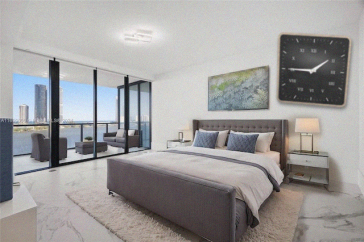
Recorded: 1 h 45 min
